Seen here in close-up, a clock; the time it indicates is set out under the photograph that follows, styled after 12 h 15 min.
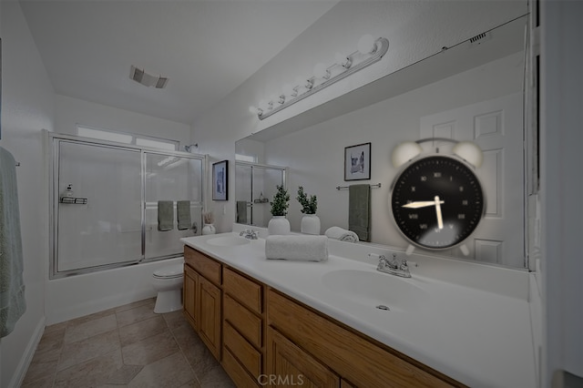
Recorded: 5 h 44 min
